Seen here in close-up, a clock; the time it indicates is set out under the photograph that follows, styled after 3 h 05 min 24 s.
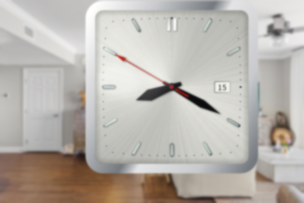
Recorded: 8 h 19 min 50 s
